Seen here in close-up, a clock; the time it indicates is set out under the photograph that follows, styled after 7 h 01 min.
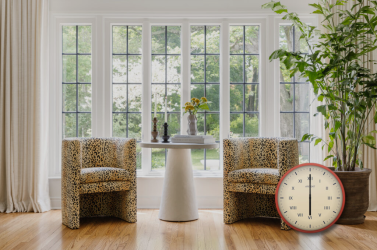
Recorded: 6 h 00 min
